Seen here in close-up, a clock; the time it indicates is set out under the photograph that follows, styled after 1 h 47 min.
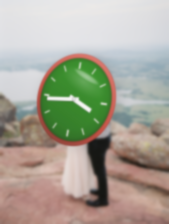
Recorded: 3 h 44 min
